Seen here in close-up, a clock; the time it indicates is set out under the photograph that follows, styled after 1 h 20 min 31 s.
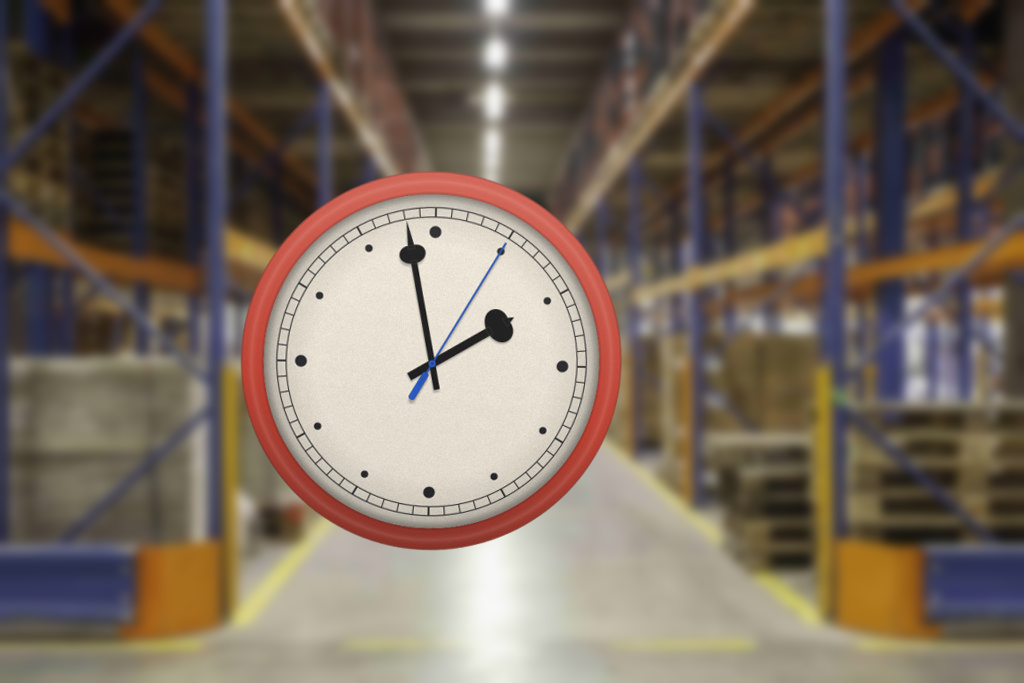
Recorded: 1 h 58 min 05 s
